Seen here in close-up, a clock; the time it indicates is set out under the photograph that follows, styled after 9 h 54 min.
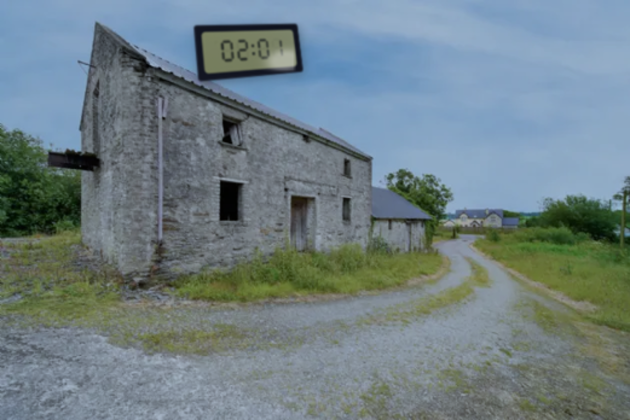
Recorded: 2 h 01 min
